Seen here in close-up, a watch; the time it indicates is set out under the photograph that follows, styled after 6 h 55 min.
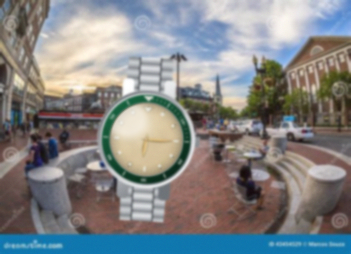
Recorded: 6 h 15 min
